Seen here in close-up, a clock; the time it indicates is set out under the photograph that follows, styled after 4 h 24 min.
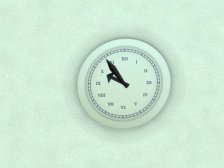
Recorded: 9 h 54 min
